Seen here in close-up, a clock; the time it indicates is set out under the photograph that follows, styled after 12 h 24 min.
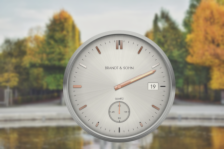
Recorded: 2 h 11 min
